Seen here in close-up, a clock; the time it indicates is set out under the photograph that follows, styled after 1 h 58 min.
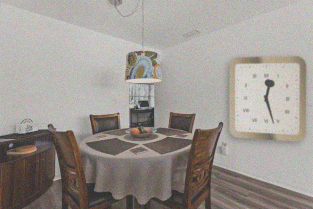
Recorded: 12 h 27 min
